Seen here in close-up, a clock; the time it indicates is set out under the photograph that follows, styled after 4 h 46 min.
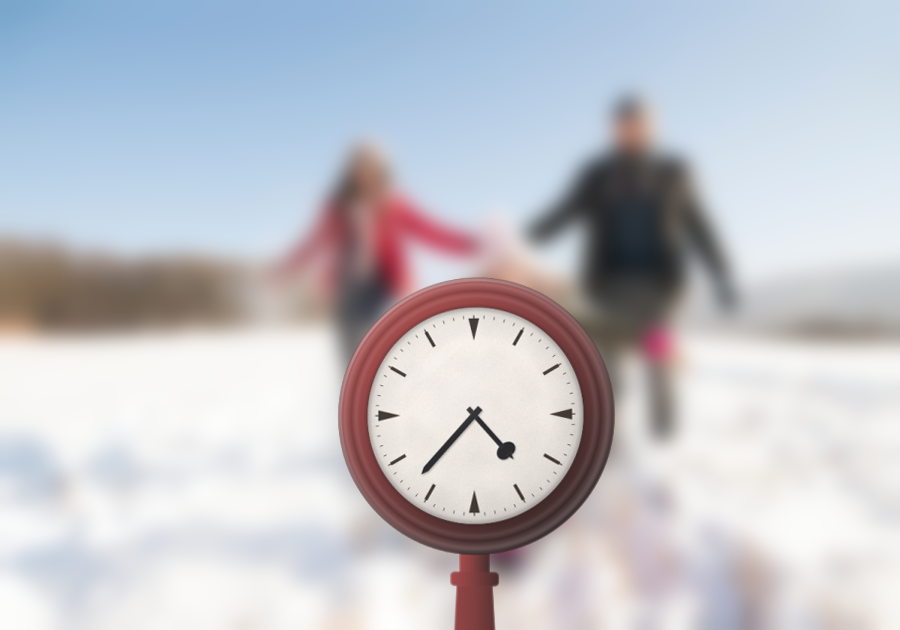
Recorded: 4 h 37 min
